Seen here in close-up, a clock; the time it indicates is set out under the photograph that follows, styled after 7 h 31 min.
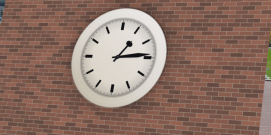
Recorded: 1 h 14 min
